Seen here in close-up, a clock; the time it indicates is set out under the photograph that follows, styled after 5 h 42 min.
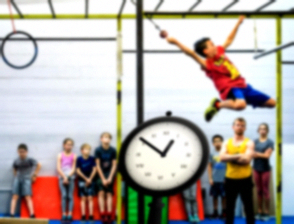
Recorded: 12 h 51 min
